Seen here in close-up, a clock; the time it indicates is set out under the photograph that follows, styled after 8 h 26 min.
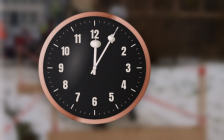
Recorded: 12 h 05 min
